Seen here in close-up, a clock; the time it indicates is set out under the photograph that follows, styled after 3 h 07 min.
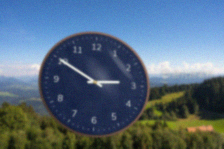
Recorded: 2 h 50 min
